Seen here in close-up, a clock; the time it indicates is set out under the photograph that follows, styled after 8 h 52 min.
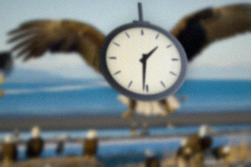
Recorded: 1 h 31 min
